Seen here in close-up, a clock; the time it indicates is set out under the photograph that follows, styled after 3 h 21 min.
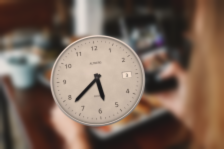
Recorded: 5 h 38 min
